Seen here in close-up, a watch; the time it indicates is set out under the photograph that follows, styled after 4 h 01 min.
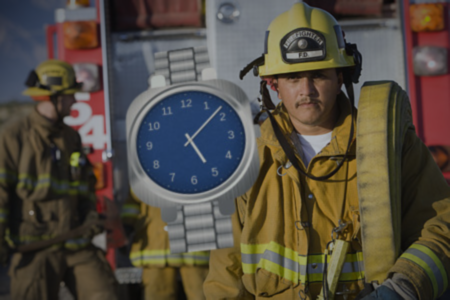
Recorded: 5 h 08 min
